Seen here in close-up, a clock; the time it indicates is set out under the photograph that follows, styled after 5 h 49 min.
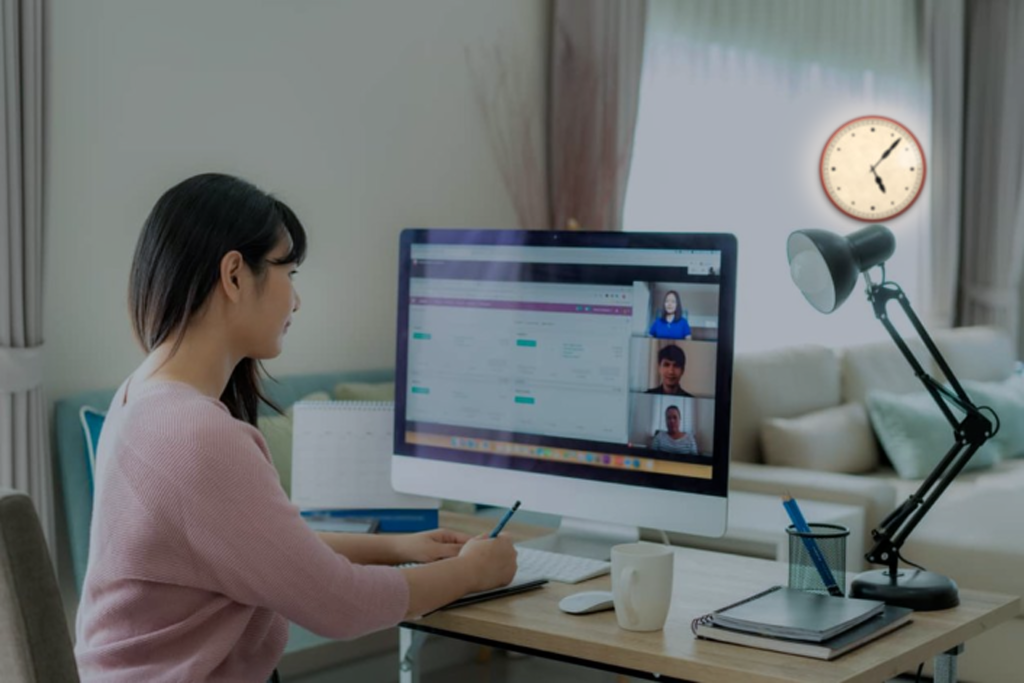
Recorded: 5 h 07 min
